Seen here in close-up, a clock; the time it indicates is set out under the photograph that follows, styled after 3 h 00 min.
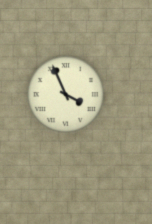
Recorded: 3 h 56 min
